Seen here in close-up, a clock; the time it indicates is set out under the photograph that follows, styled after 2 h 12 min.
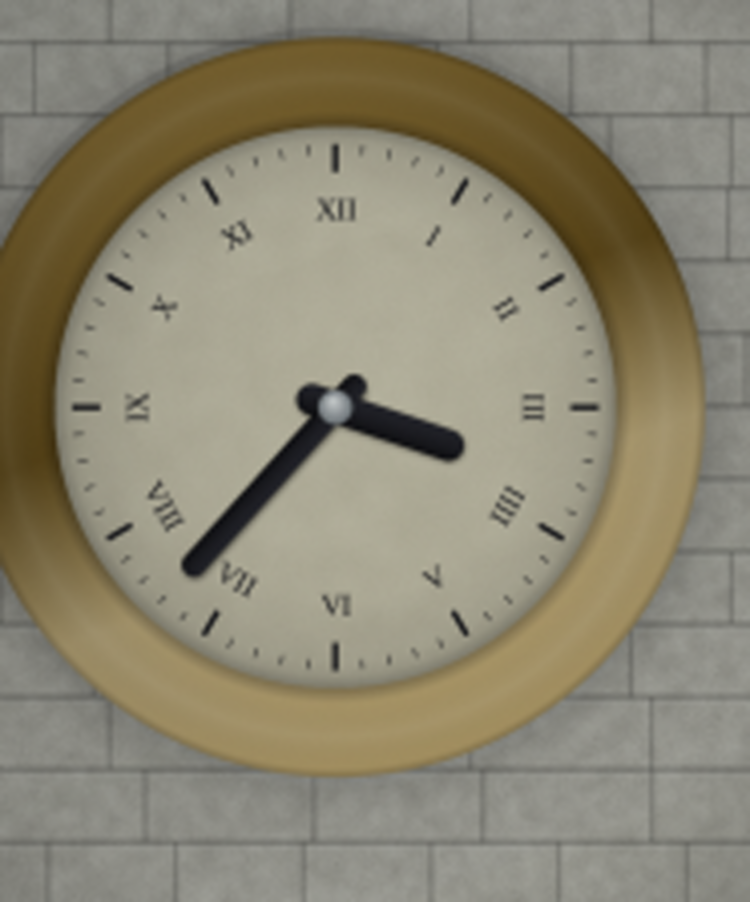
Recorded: 3 h 37 min
